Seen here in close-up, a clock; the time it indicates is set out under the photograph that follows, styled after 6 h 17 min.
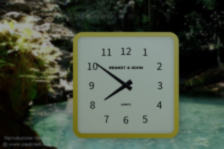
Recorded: 7 h 51 min
